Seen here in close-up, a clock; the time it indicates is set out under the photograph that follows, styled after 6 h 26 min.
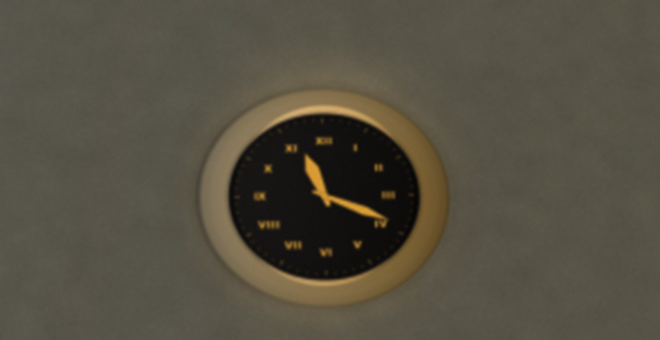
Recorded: 11 h 19 min
